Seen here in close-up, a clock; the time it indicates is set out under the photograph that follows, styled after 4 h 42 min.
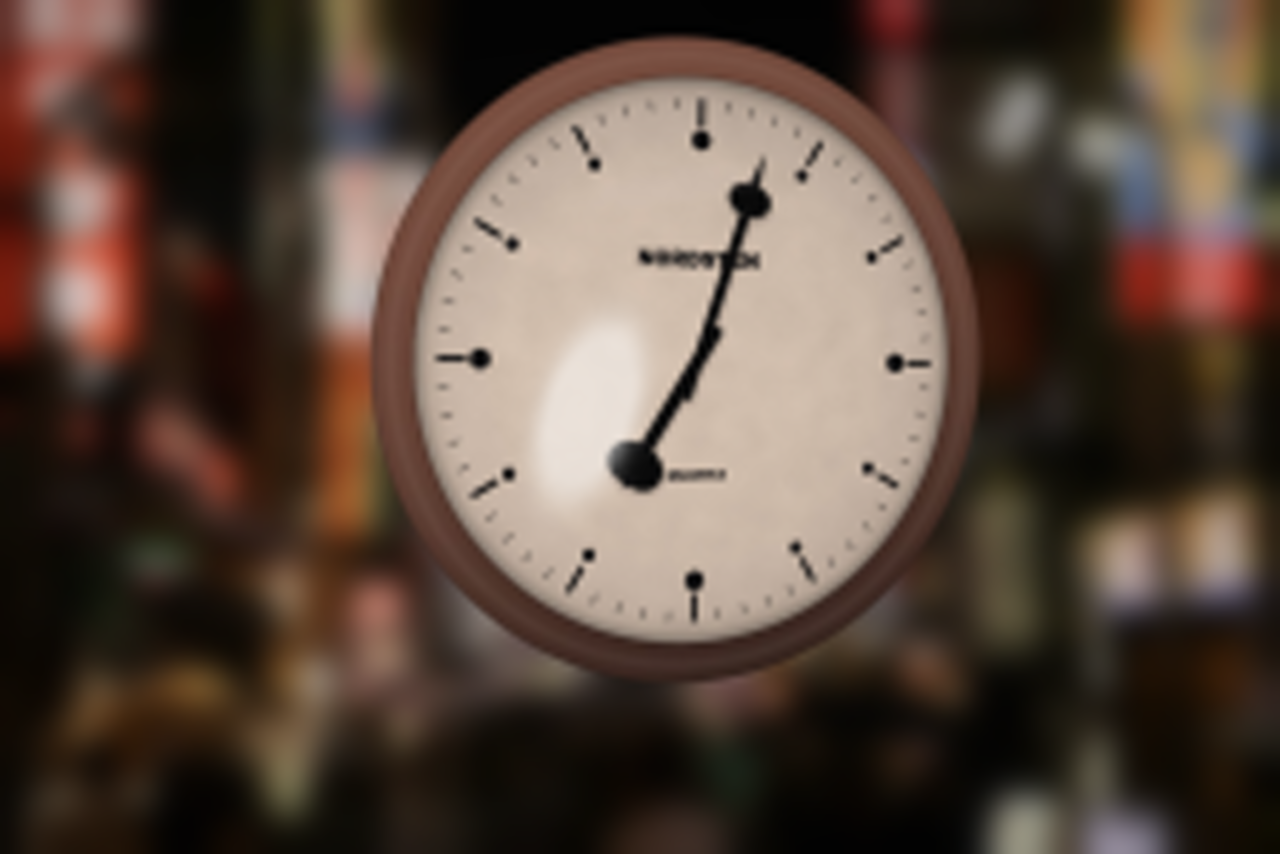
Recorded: 7 h 03 min
